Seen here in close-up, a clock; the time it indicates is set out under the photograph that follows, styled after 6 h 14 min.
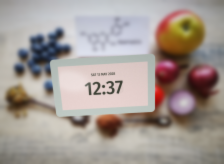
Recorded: 12 h 37 min
